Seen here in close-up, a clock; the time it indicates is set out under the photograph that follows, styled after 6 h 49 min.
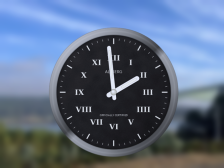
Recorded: 1 h 59 min
